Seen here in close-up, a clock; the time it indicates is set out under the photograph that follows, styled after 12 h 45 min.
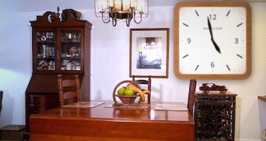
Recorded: 4 h 58 min
